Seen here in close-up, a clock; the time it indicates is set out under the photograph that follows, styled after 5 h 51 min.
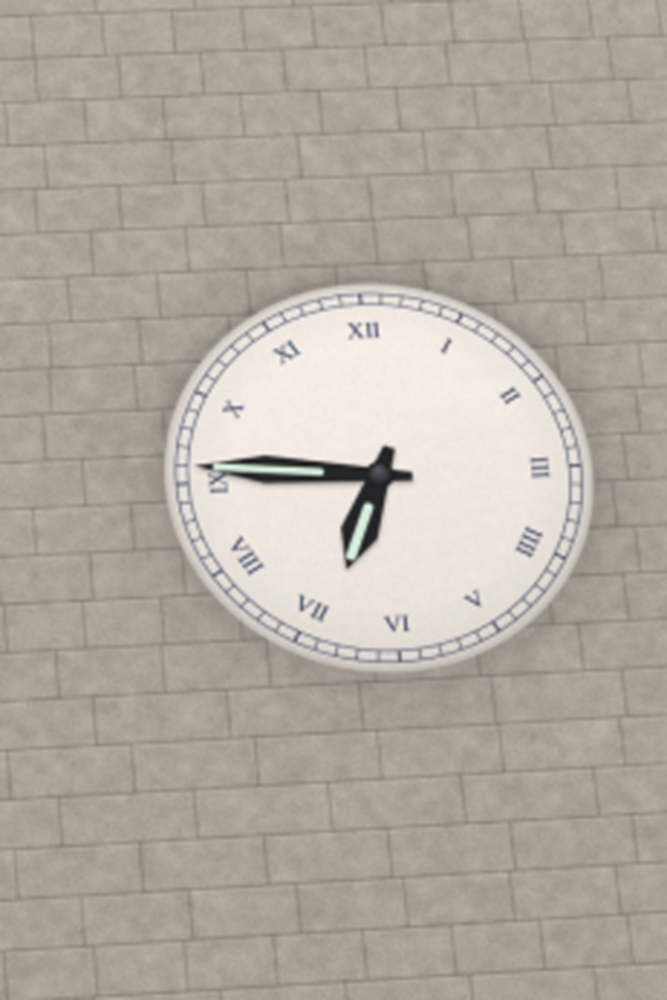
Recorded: 6 h 46 min
